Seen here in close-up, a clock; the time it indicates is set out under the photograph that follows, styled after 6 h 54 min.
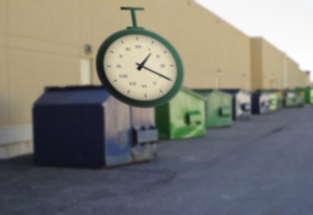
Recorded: 1 h 20 min
